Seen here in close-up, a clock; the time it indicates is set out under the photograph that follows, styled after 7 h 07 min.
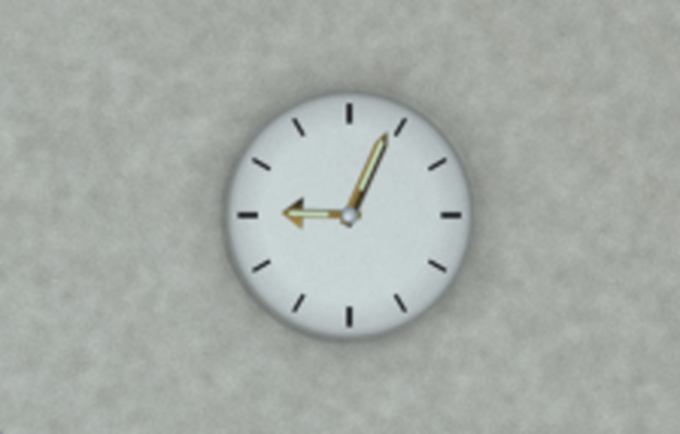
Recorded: 9 h 04 min
